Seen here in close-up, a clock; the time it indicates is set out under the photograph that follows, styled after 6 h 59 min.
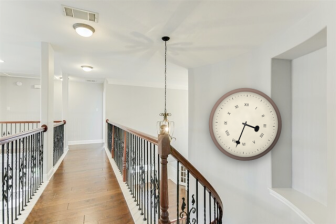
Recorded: 3 h 33 min
